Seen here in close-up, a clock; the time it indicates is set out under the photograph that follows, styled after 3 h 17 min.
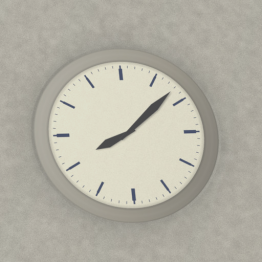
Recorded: 8 h 08 min
